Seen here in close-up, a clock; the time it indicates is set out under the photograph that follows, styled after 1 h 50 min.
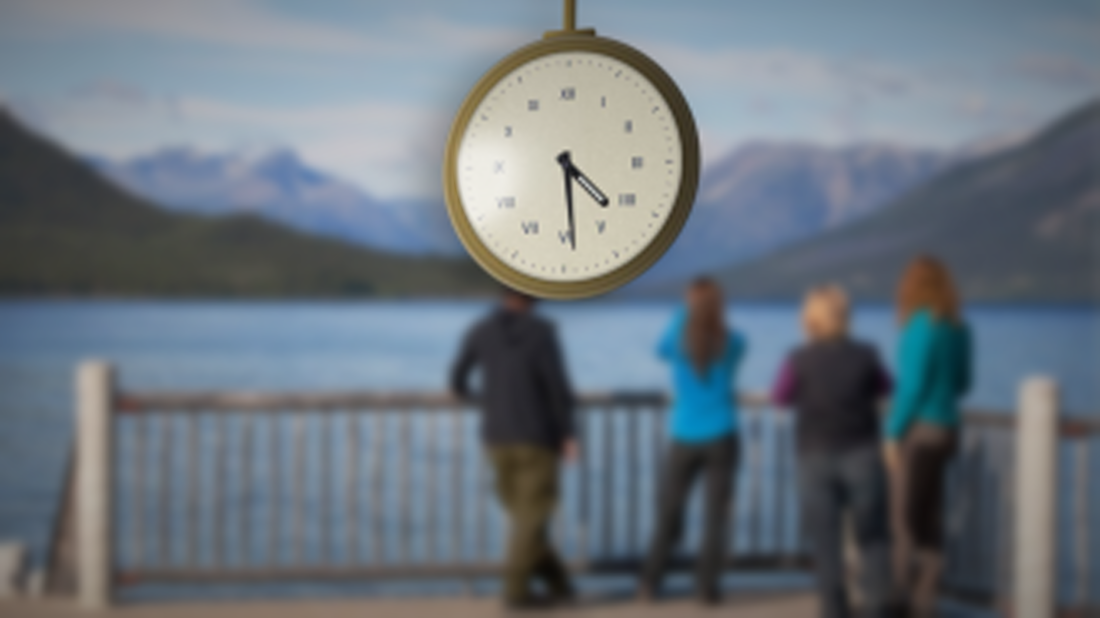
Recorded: 4 h 29 min
